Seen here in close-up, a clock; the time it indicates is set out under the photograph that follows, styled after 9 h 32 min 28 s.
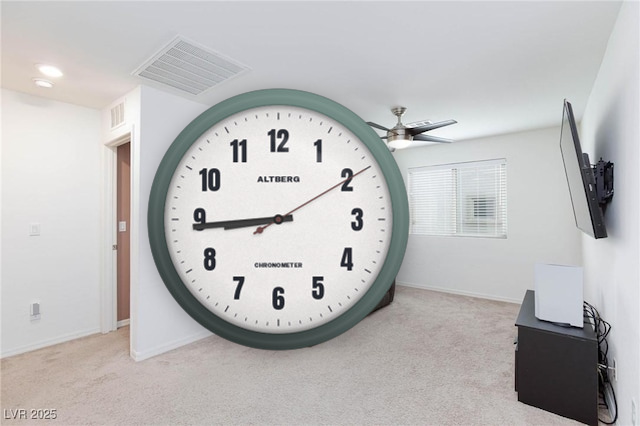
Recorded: 8 h 44 min 10 s
